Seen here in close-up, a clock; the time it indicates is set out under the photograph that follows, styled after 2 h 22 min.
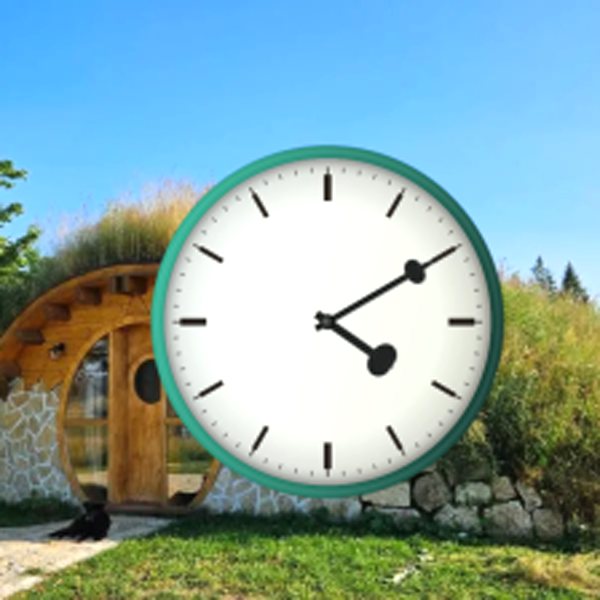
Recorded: 4 h 10 min
